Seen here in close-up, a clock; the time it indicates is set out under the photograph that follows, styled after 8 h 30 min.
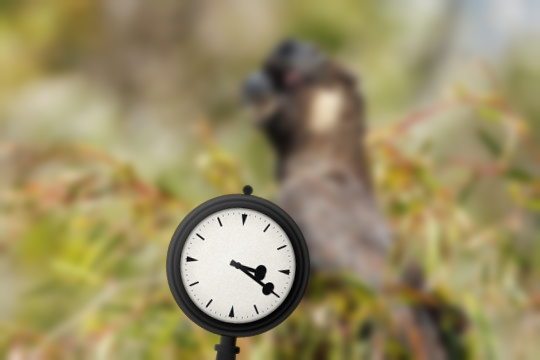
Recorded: 3 h 20 min
